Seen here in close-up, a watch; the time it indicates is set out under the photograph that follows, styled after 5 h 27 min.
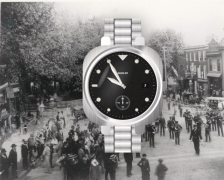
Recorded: 9 h 55 min
